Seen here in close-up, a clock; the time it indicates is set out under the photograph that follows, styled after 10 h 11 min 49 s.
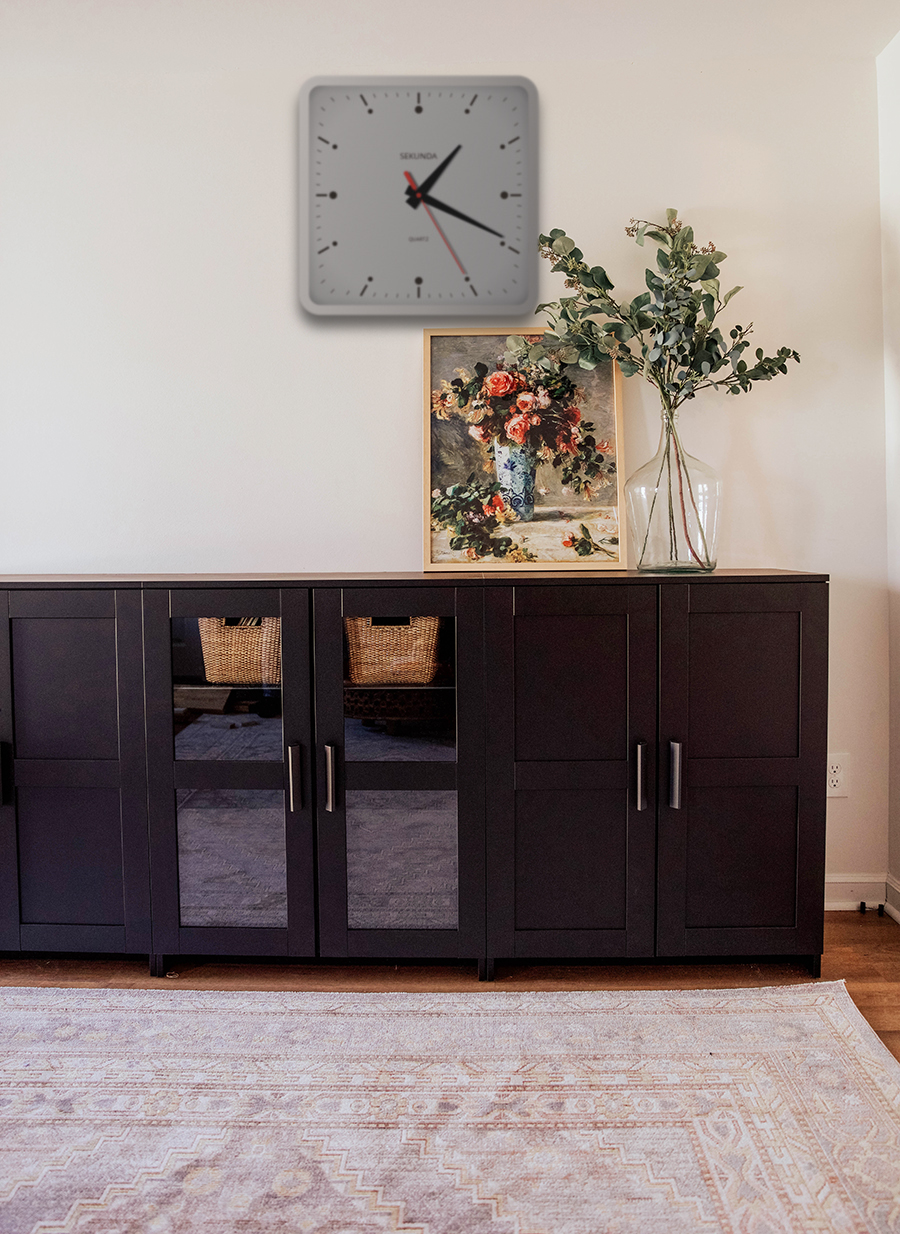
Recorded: 1 h 19 min 25 s
